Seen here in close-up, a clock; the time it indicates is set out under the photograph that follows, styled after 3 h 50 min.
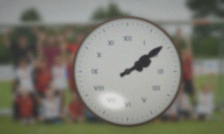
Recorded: 2 h 09 min
